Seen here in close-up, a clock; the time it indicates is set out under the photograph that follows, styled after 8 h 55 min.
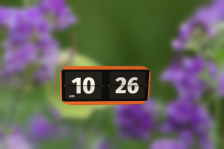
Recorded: 10 h 26 min
